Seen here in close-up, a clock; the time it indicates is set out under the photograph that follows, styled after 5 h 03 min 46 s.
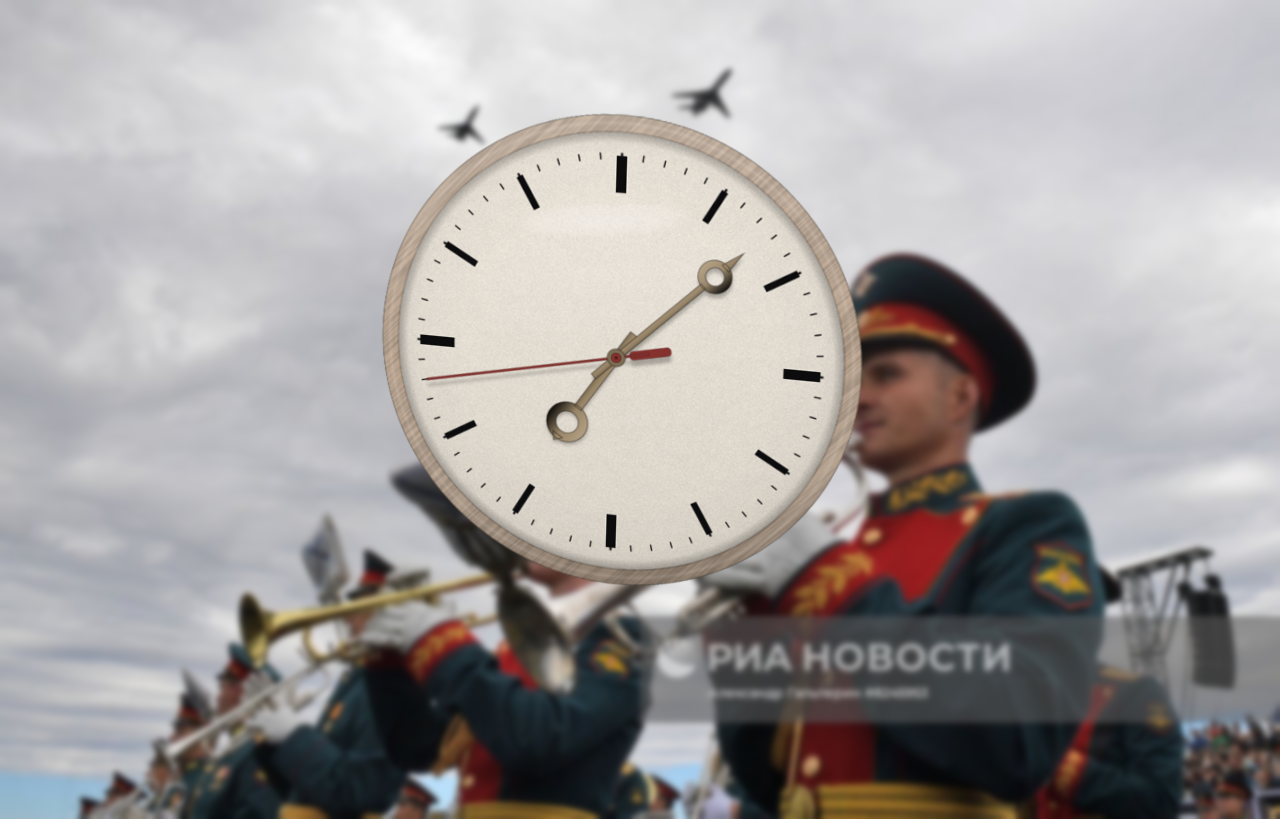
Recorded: 7 h 07 min 43 s
